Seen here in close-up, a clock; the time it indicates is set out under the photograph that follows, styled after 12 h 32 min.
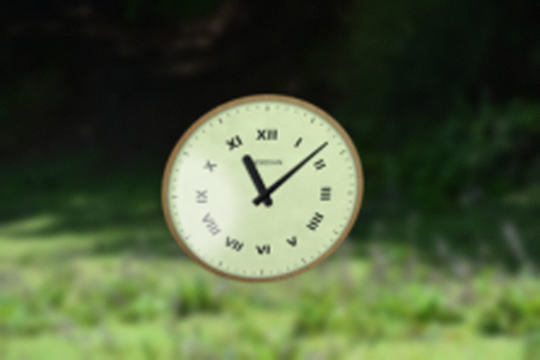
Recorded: 11 h 08 min
